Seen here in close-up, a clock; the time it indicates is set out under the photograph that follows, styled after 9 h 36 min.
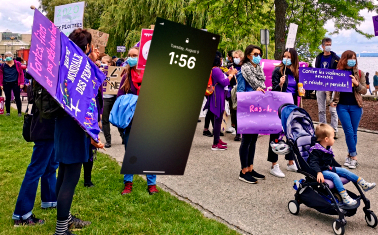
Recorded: 1 h 56 min
